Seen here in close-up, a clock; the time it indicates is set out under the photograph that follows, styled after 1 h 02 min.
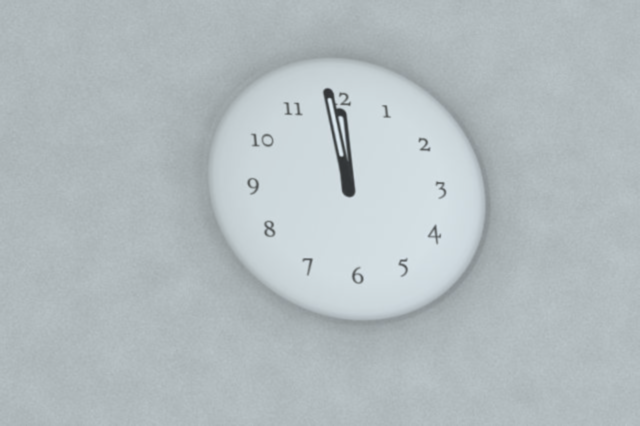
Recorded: 11 h 59 min
